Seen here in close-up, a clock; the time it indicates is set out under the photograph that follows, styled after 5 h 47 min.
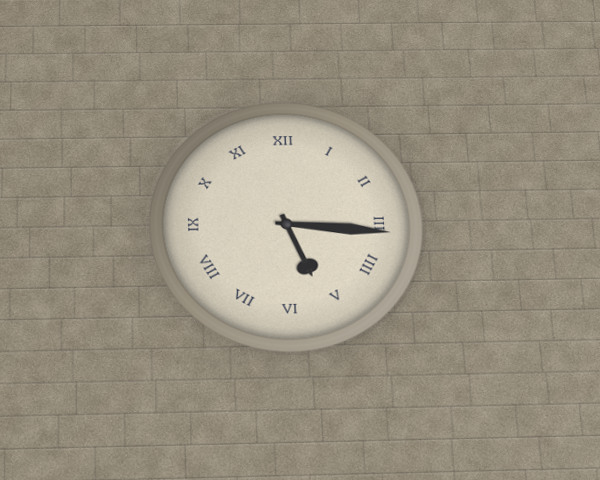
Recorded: 5 h 16 min
